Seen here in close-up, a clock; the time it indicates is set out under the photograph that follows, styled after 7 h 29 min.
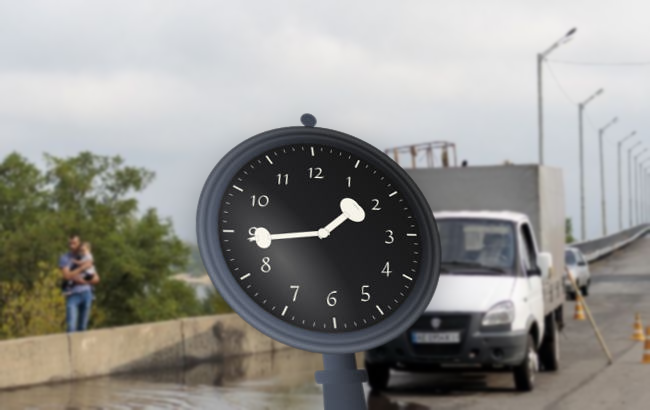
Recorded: 1 h 44 min
